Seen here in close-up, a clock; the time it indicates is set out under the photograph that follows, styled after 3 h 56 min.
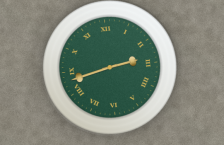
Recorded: 2 h 43 min
